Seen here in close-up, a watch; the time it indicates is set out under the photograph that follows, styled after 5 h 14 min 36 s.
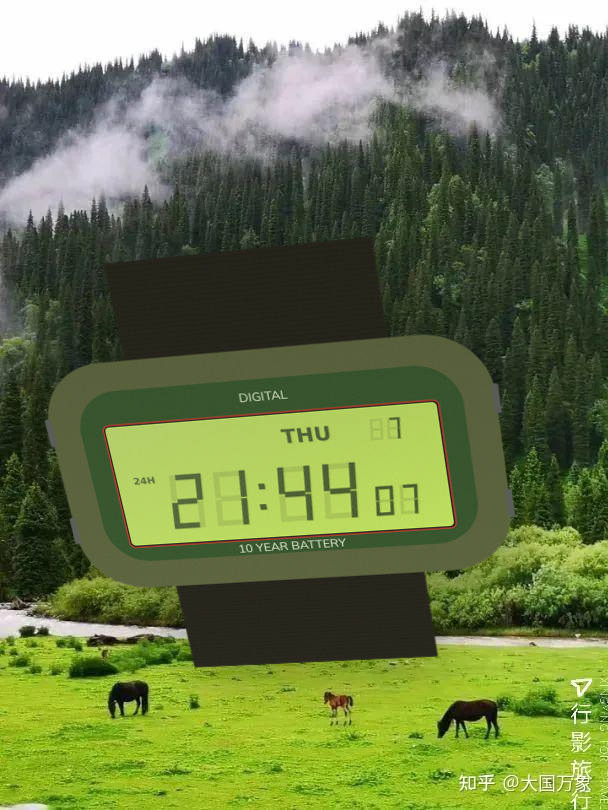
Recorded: 21 h 44 min 07 s
